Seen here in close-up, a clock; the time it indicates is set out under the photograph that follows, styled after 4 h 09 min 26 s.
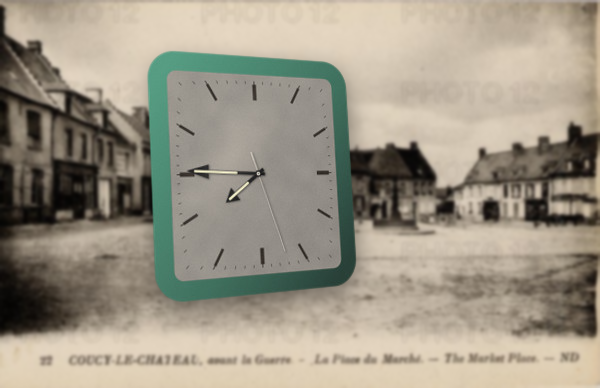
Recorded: 7 h 45 min 27 s
